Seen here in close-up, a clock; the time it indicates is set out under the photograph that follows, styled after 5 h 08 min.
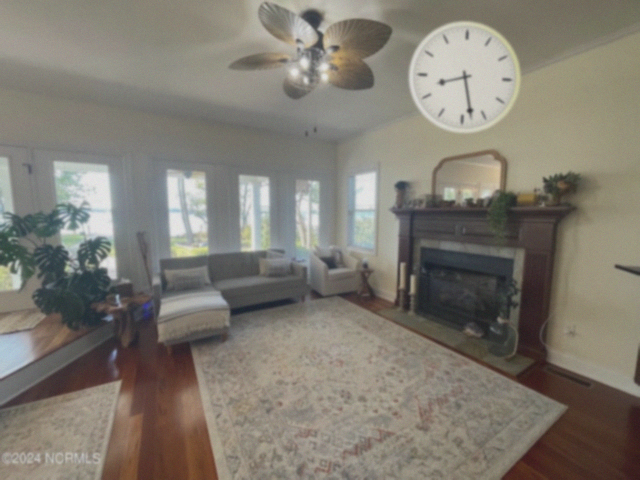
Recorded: 8 h 28 min
